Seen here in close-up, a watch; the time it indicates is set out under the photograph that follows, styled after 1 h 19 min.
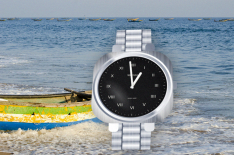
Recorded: 12 h 59 min
